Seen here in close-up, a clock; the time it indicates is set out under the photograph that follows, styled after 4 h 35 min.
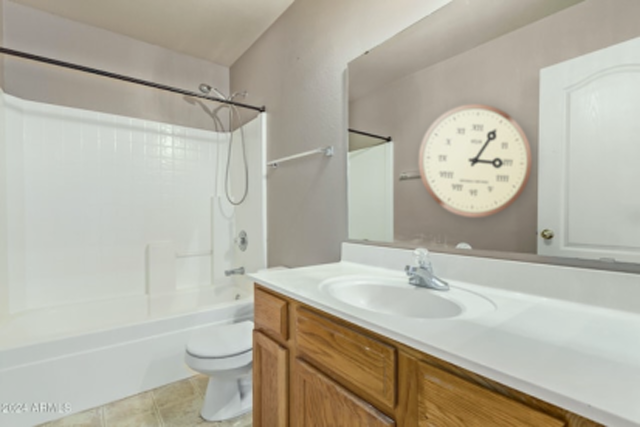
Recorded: 3 h 05 min
